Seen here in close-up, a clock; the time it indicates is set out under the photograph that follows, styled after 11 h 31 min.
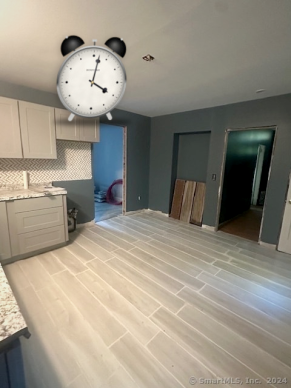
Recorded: 4 h 02 min
